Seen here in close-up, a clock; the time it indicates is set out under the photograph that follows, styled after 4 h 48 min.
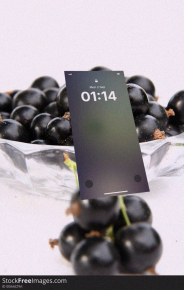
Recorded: 1 h 14 min
